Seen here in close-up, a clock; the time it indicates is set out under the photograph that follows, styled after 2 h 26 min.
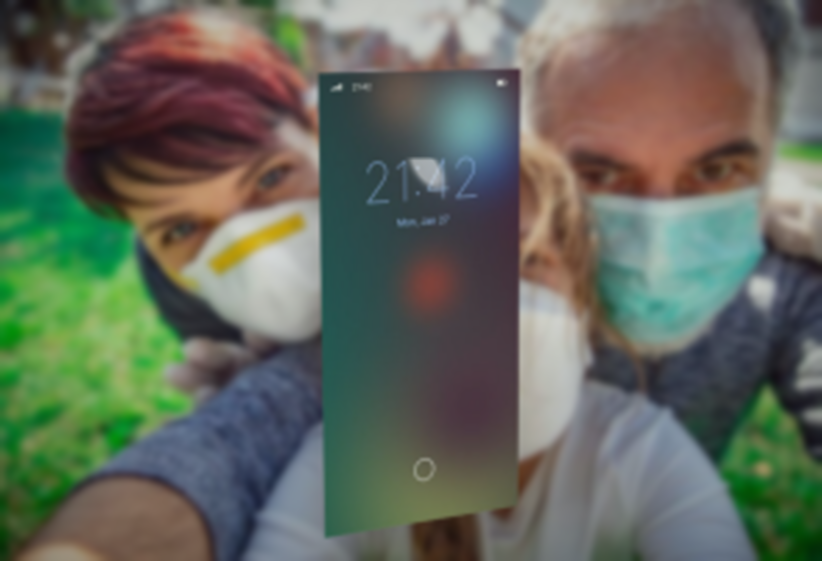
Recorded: 21 h 42 min
